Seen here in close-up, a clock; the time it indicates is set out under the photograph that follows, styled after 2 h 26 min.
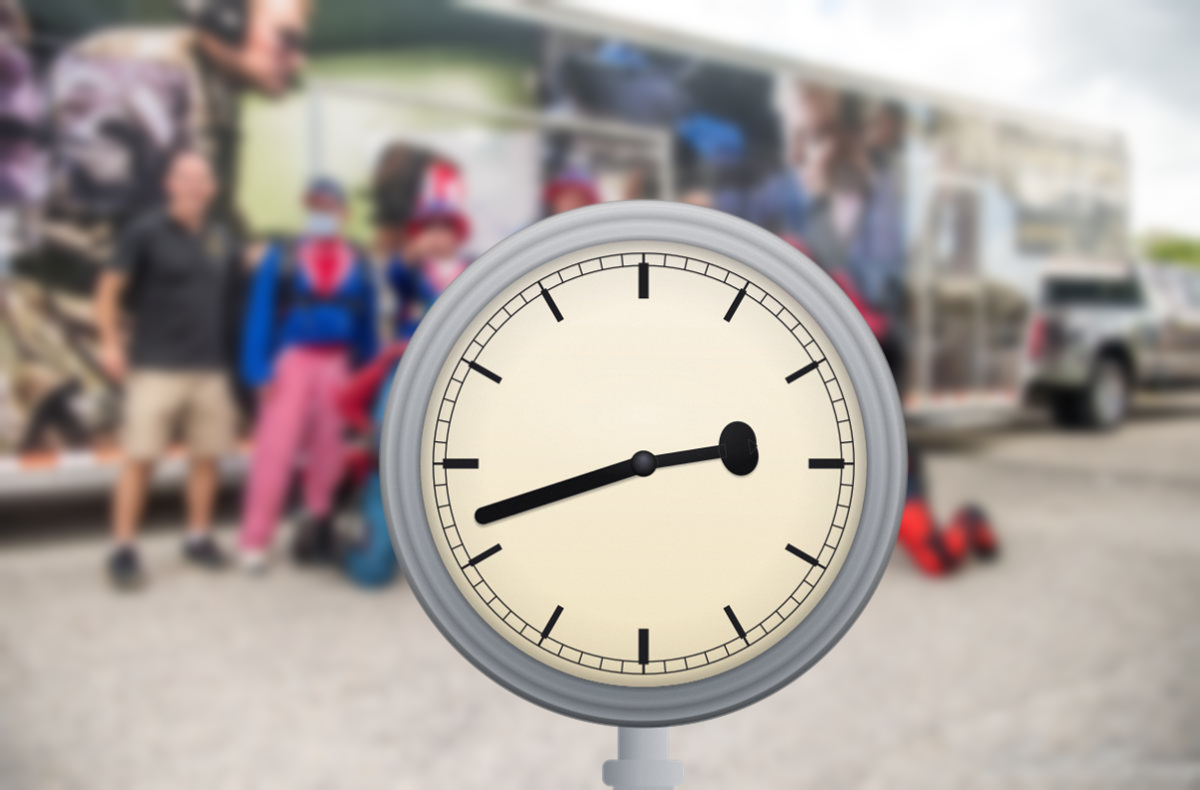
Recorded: 2 h 42 min
